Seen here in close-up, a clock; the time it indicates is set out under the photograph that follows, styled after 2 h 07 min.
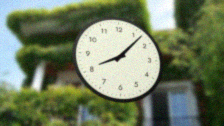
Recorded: 8 h 07 min
